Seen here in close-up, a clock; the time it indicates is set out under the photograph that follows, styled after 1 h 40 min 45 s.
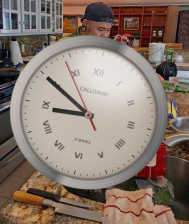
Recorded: 8 h 49 min 54 s
